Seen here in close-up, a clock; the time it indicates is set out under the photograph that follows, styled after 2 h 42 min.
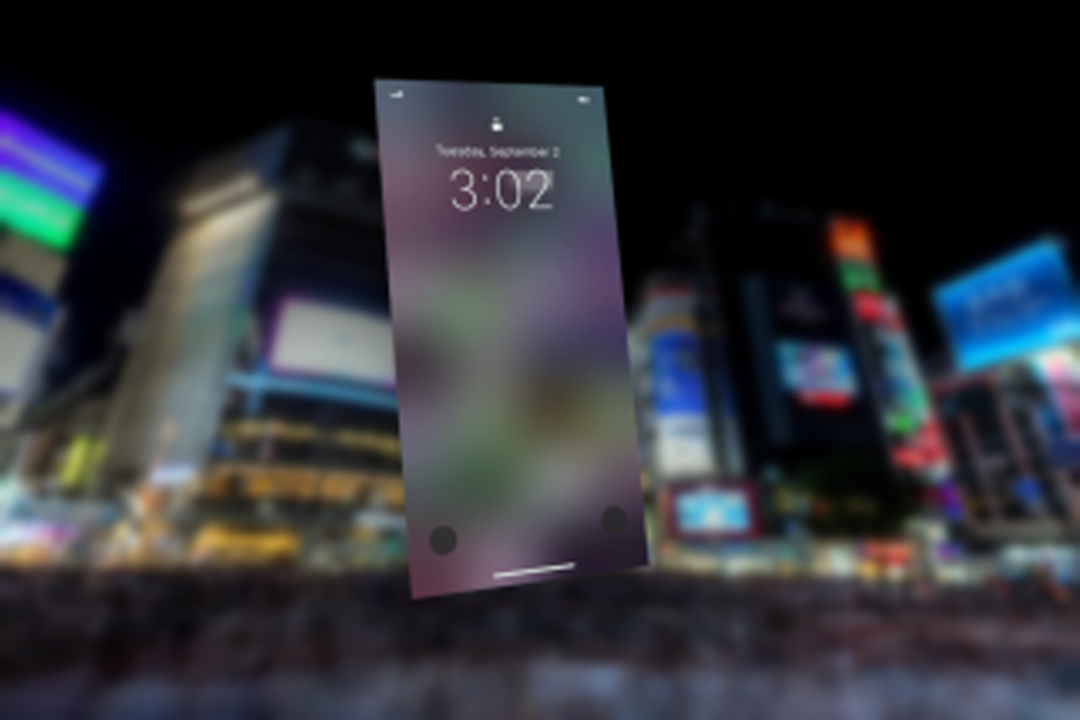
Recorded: 3 h 02 min
